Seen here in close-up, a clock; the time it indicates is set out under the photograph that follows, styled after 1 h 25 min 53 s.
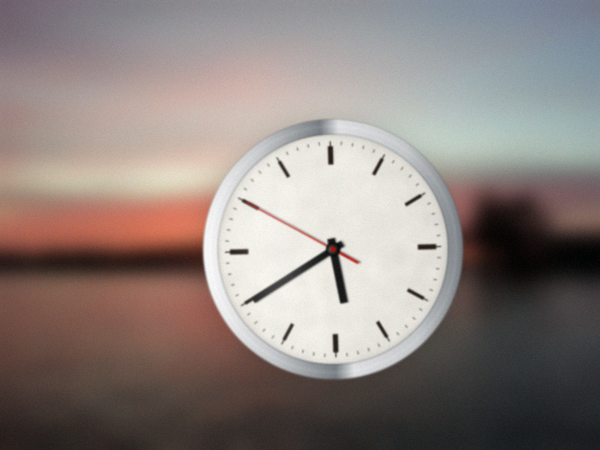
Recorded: 5 h 39 min 50 s
